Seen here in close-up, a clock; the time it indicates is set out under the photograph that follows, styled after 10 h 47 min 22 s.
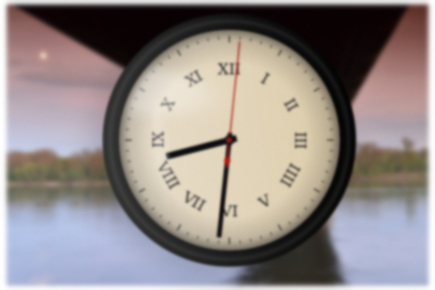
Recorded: 8 h 31 min 01 s
